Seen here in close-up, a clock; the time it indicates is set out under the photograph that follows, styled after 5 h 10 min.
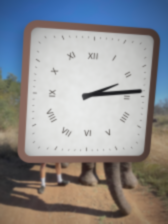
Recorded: 2 h 14 min
